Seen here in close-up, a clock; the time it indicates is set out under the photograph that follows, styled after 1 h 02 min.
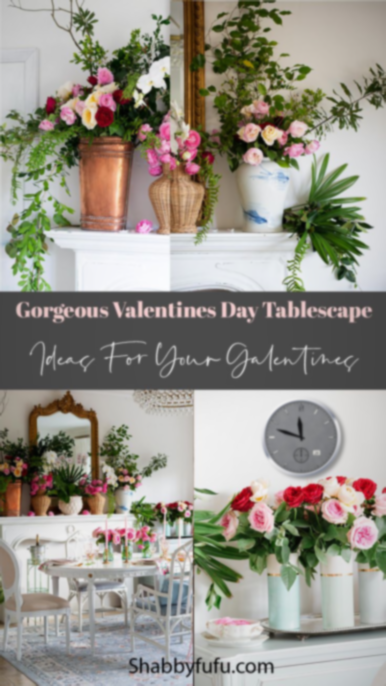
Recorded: 11 h 48 min
